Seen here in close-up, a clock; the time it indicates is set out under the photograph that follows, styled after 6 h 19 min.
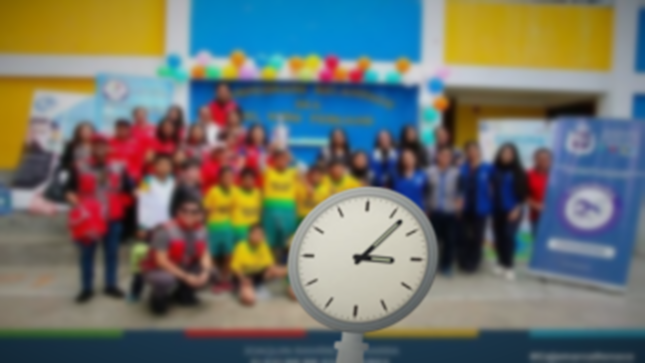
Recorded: 3 h 07 min
